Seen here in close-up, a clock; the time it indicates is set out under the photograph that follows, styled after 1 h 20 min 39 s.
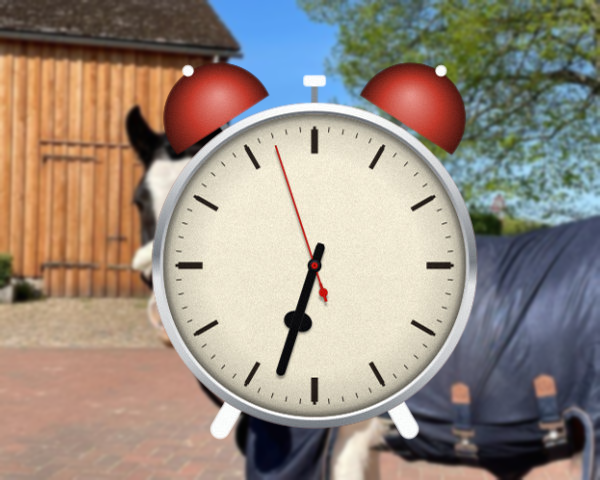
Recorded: 6 h 32 min 57 s
